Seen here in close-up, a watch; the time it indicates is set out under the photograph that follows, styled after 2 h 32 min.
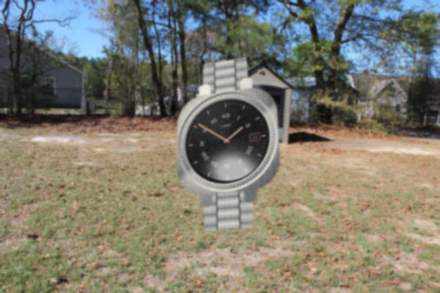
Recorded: 1 h 51 min
